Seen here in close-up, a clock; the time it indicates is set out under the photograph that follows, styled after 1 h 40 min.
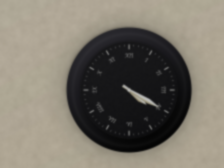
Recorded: 4 h 20 min
